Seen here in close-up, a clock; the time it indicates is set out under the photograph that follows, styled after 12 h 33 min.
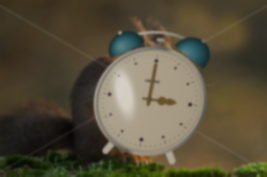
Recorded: 3 h 00 min
